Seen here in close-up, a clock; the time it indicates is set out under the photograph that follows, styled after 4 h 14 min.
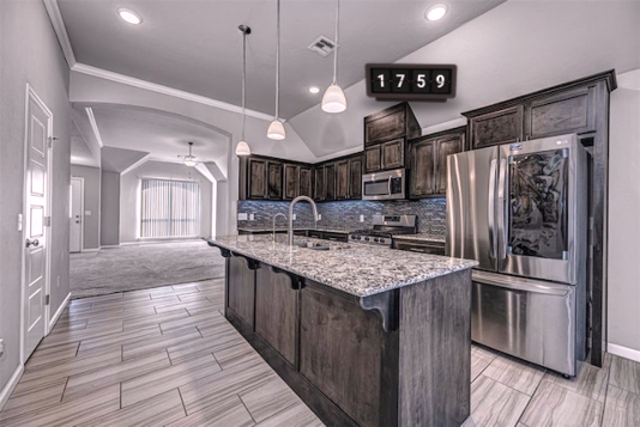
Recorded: 17 h 59 min
